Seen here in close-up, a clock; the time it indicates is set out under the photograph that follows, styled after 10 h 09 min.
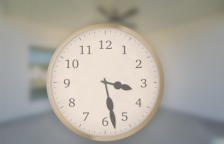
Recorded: 3 h 28 min
